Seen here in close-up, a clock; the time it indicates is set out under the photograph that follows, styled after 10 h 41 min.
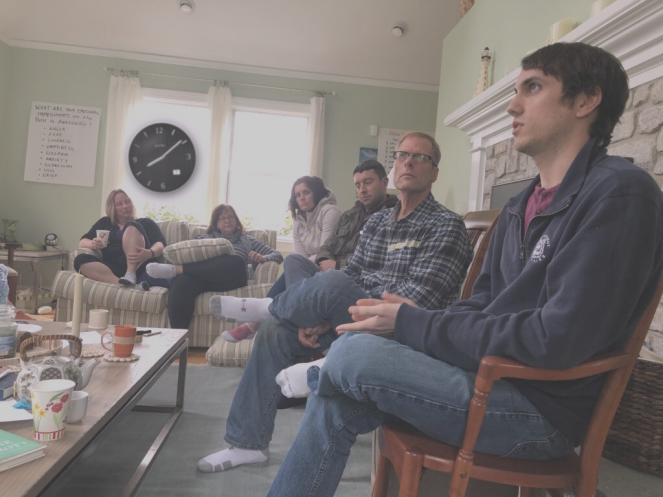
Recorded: 8 h 09 min
